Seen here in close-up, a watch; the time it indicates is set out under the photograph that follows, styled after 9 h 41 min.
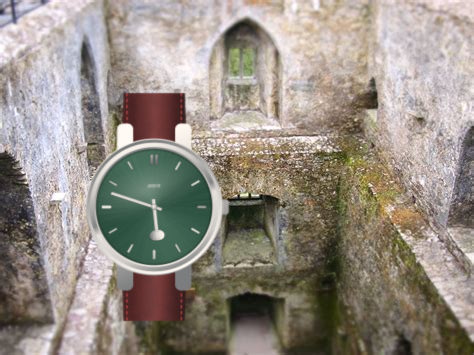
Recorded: 5 h 48 min
